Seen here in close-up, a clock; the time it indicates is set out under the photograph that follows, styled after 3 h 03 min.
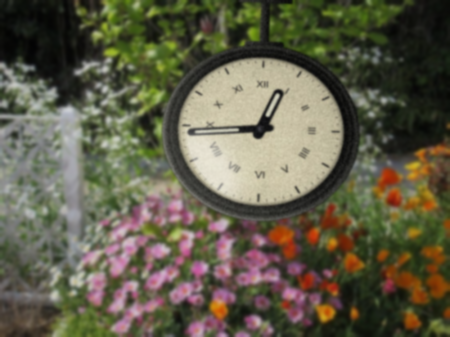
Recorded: 12 h 44 min
